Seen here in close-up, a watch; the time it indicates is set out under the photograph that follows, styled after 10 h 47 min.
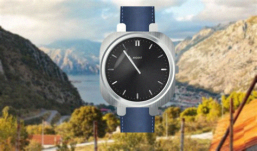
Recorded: 10 h 54 min
